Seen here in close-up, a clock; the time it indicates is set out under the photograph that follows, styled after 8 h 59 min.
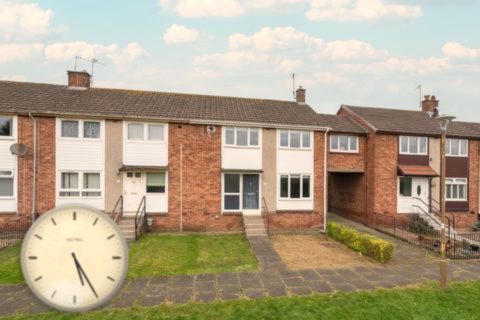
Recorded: 5 h 25 min
